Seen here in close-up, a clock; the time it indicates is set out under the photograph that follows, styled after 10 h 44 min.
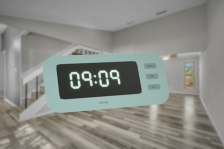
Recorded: 9 h 09 min
